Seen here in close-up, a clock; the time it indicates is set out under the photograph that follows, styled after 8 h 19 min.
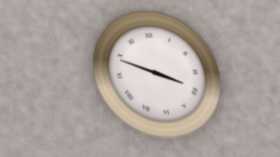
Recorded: 3 h 49 min
